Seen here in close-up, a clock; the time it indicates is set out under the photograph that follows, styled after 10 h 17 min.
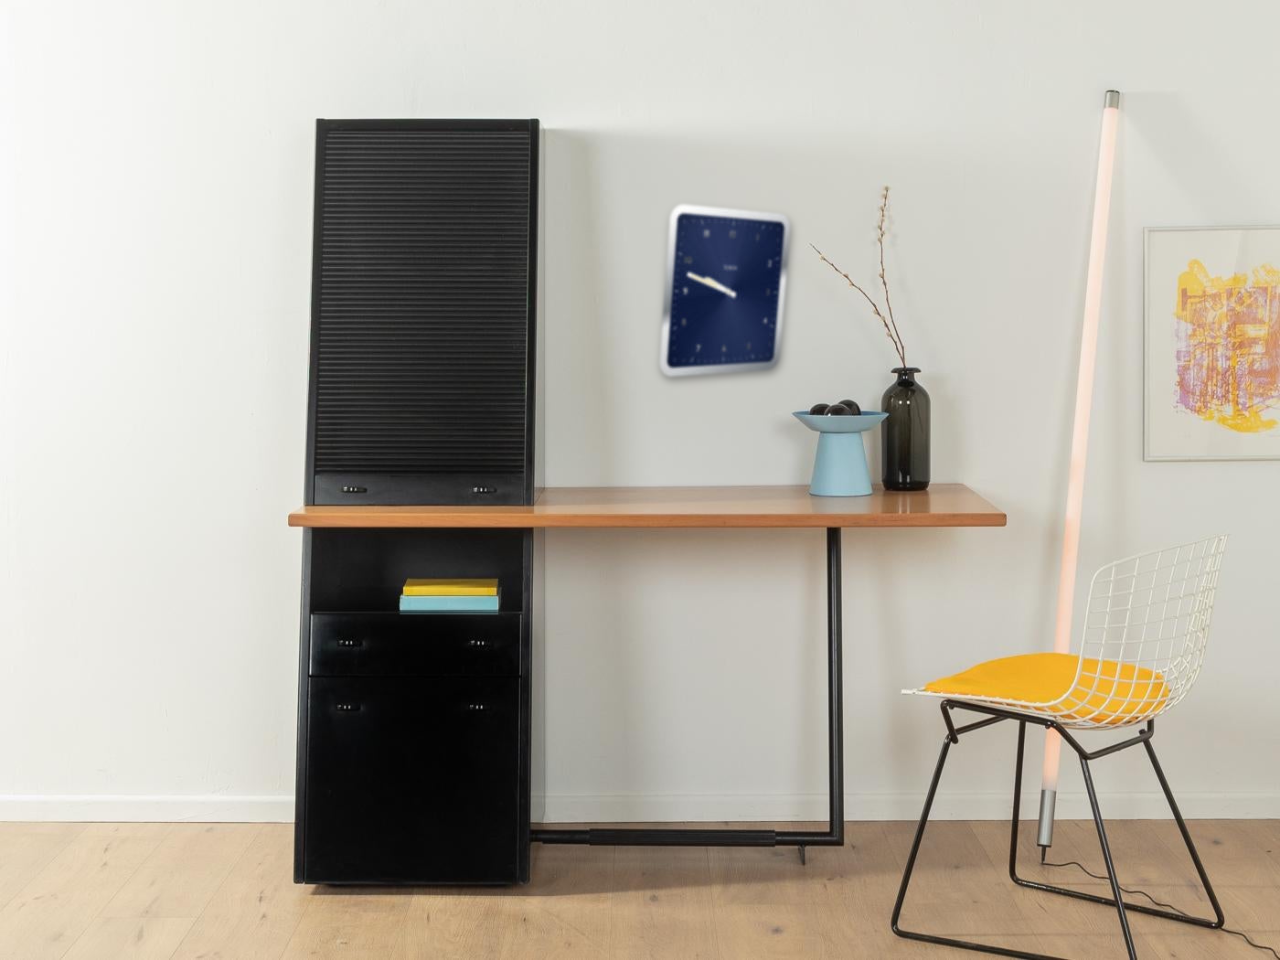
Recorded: 9 h 48 min
